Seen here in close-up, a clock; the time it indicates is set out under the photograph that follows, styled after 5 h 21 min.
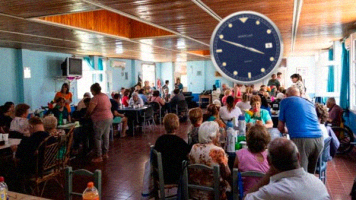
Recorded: 3 h 49 min
